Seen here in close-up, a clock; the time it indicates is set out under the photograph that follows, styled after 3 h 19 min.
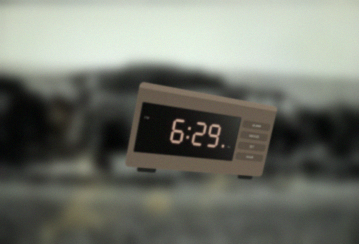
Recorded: 6 h 29 min
